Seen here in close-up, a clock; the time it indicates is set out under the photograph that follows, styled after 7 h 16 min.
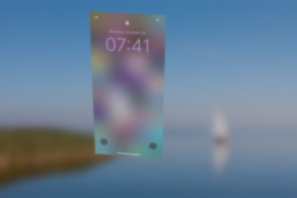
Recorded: 7 h 41 min
